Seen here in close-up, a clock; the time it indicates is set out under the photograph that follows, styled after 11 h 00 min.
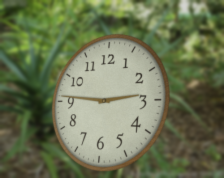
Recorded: 2 h 46 min
